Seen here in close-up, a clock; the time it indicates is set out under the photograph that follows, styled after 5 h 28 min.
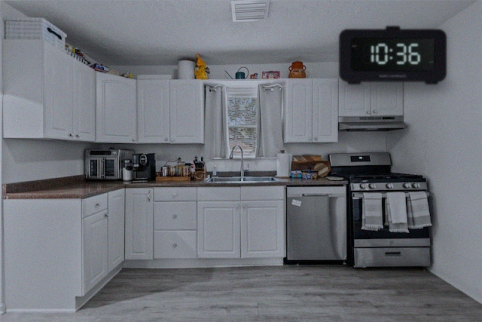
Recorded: 10 h 36 min
